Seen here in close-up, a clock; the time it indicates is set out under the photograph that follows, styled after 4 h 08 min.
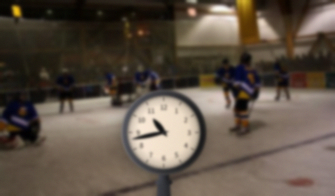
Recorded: 10 h 43 min
